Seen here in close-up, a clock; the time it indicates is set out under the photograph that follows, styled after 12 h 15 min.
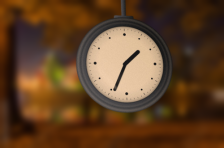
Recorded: 1 h 34 min
